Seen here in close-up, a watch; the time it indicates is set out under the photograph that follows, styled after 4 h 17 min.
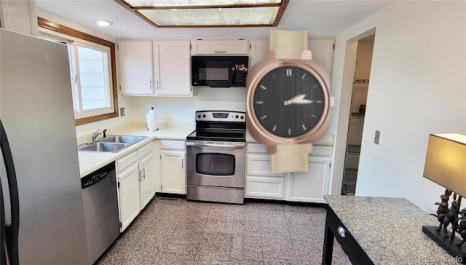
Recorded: 2 h 15 min
